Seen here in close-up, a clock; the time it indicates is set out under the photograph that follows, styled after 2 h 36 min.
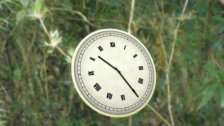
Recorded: 10 h 25 min
